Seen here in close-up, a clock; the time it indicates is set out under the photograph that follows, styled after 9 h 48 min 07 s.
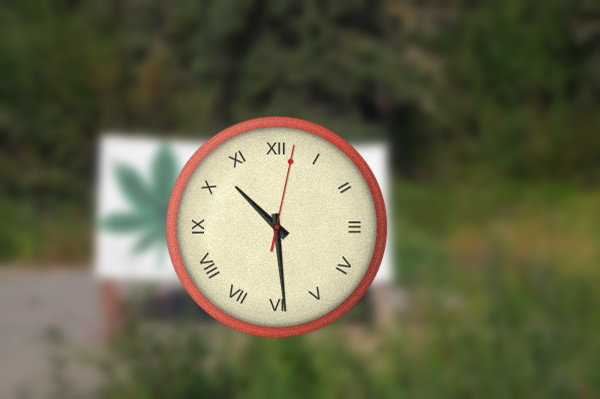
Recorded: 10 h 29 min 02 s
